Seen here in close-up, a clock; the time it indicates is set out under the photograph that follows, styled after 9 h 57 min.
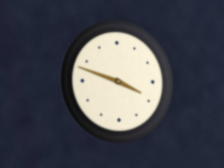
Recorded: 3 h 48 min
